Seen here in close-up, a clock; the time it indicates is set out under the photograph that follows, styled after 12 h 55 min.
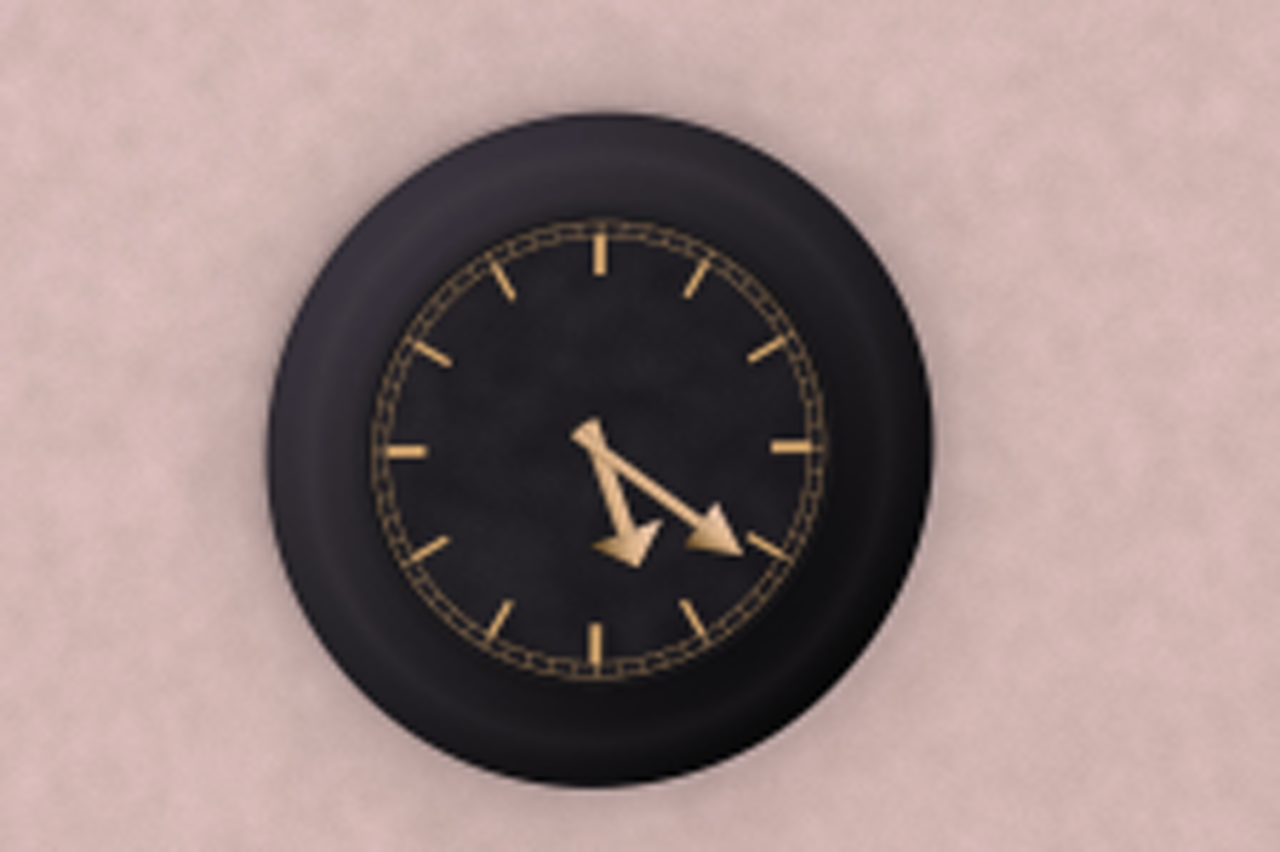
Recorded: 5 h 21 min
